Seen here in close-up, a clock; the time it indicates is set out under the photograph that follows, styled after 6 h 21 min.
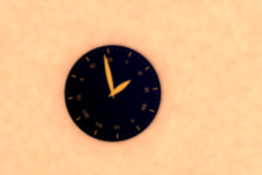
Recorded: 1 h 59 min
